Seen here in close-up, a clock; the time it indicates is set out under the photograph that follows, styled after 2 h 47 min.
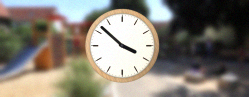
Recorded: 3 h 52 min
